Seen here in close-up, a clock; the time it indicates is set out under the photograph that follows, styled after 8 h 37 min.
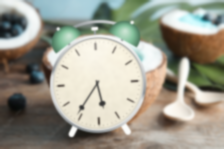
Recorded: 5 h 36 min
